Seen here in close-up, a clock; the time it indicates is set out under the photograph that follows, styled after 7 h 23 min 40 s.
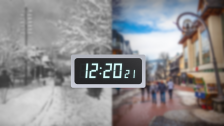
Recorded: 12 h 20 min 21 s
